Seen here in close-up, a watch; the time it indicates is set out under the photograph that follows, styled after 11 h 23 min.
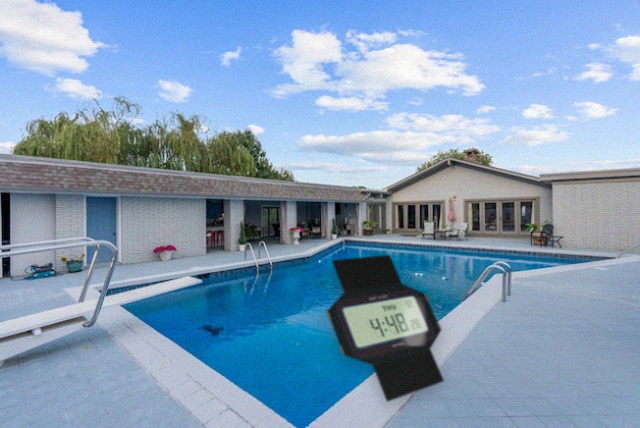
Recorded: 4 h 48 min
